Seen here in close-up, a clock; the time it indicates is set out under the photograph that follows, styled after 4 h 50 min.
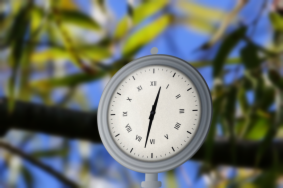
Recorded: 12 h 32 min
